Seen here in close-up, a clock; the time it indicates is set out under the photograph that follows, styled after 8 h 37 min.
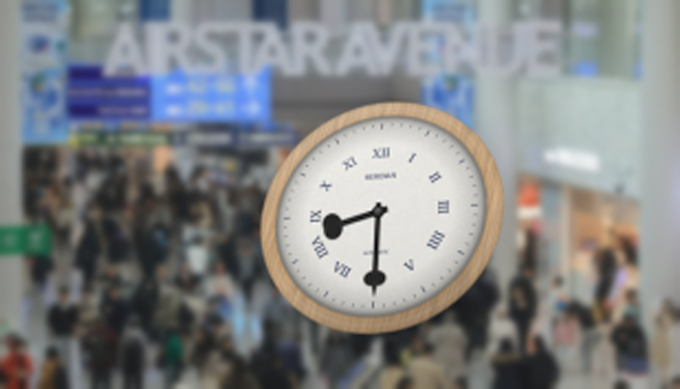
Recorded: 8 h 30 min
